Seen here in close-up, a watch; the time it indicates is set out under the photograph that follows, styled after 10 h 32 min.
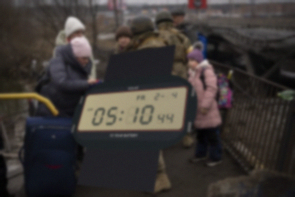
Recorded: 5 h 10 min
